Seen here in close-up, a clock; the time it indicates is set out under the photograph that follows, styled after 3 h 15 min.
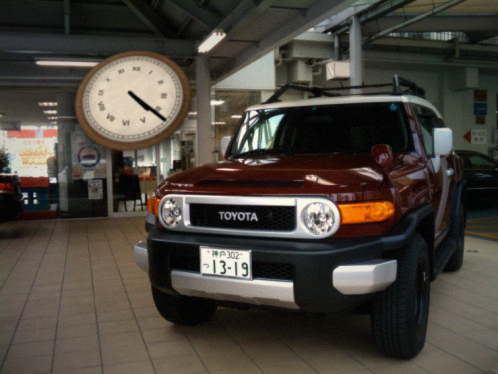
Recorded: 4 h 21 min
